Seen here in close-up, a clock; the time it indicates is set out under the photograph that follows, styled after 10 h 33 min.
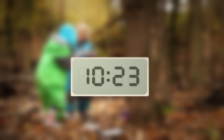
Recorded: 10 h 23 min
